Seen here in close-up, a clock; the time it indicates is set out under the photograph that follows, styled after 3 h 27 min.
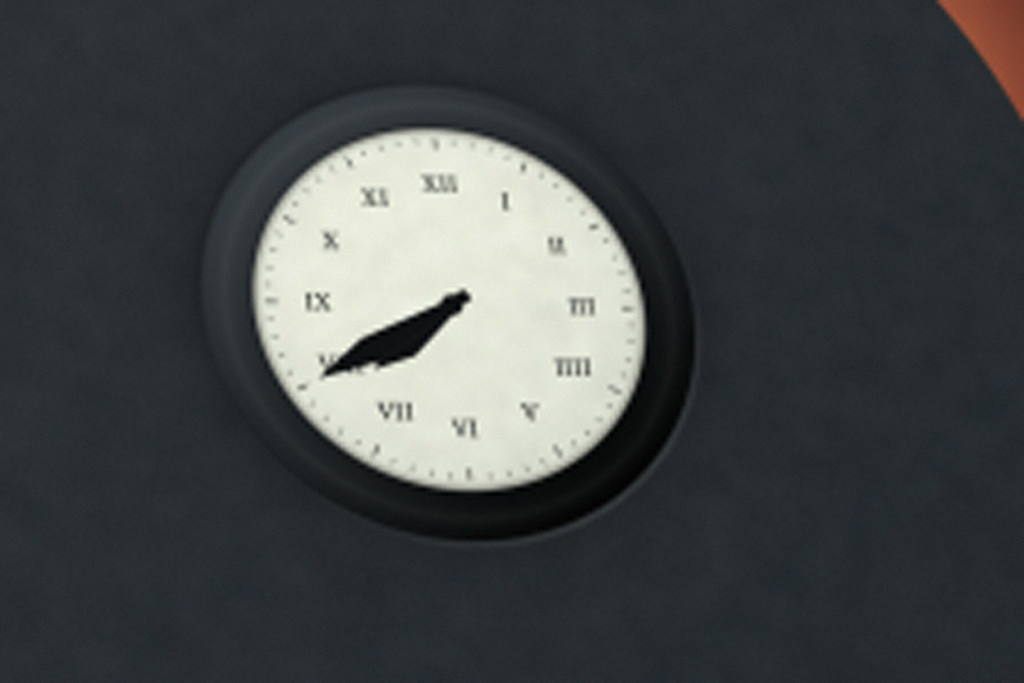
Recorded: 7 h 40 min
